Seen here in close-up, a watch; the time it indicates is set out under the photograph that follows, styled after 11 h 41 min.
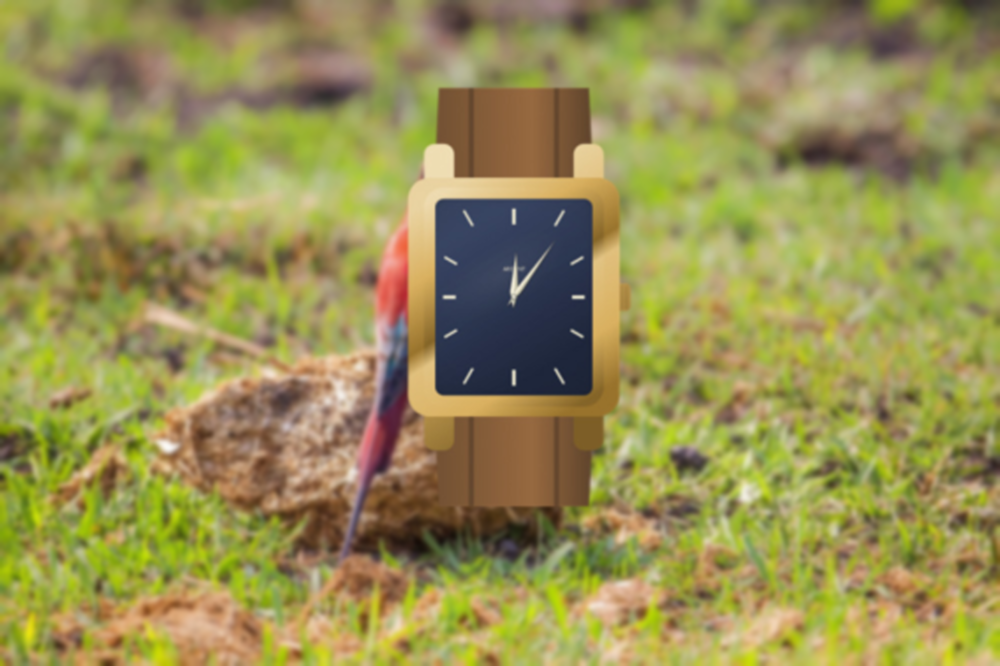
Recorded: 12 h 06 min
